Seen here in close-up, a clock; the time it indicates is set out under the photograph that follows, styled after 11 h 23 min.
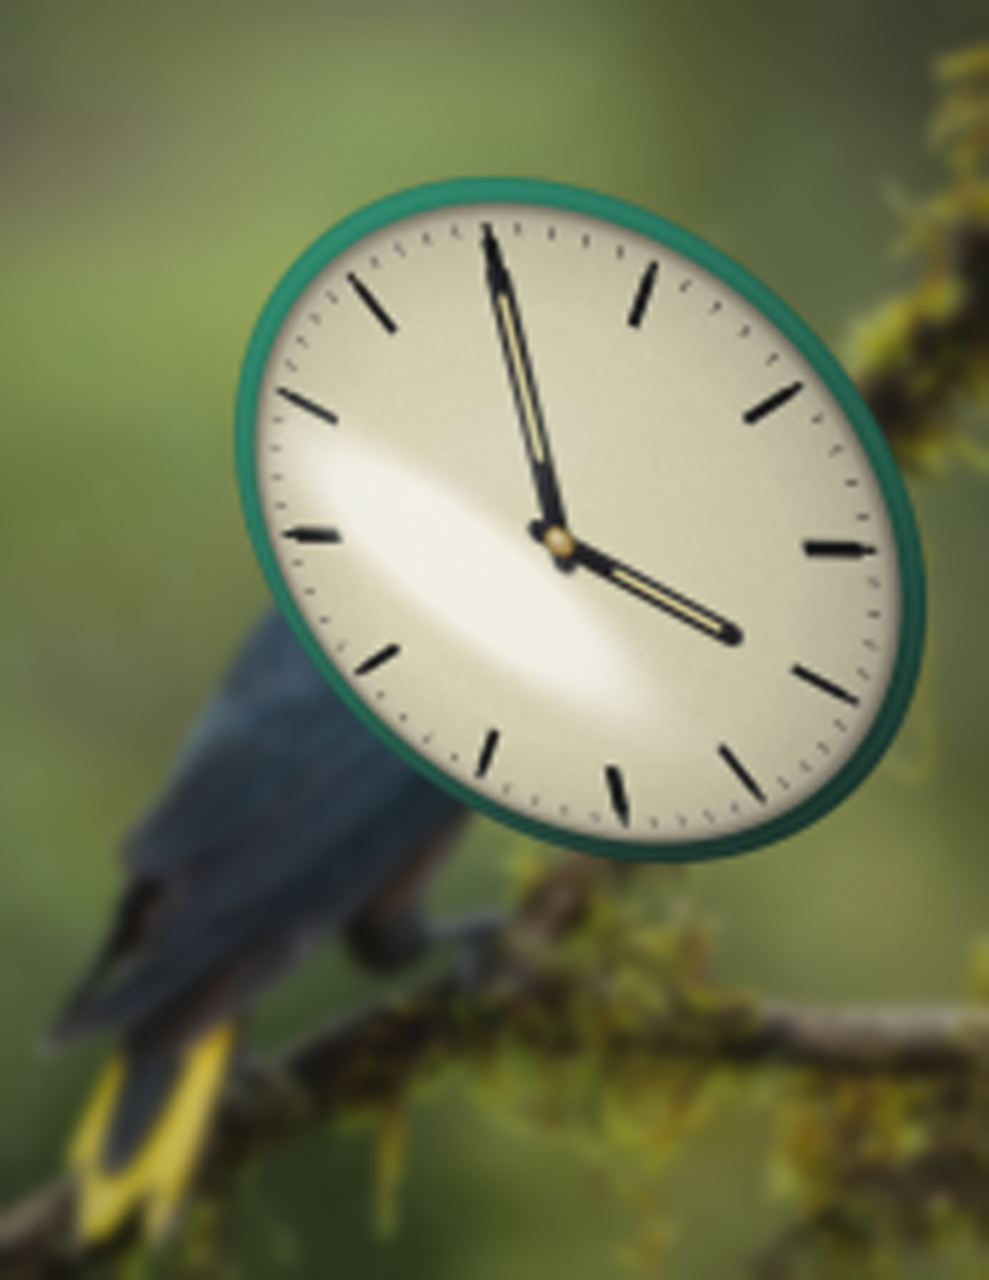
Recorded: 4 h 00 min
